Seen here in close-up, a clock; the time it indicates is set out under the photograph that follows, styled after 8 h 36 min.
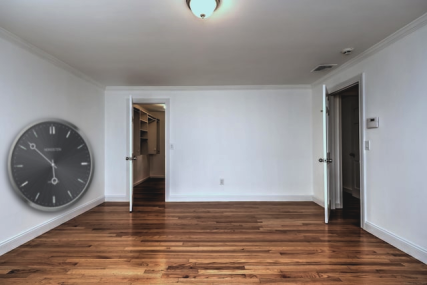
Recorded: 5 h 52 min
